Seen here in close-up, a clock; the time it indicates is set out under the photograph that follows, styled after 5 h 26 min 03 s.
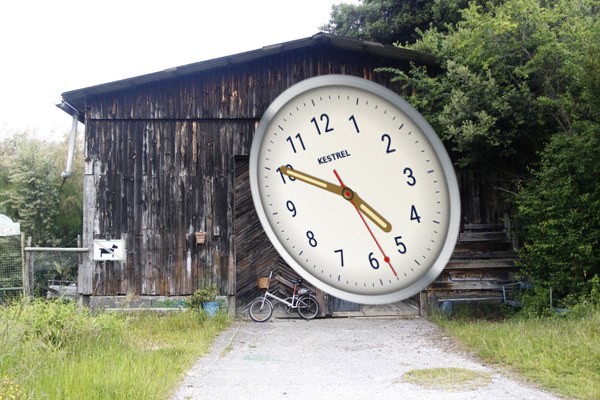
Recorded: 4 h 50 min 28 s
